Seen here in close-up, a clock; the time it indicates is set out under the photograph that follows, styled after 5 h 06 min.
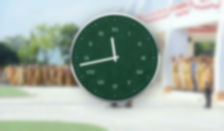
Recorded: 11 h 43 min
